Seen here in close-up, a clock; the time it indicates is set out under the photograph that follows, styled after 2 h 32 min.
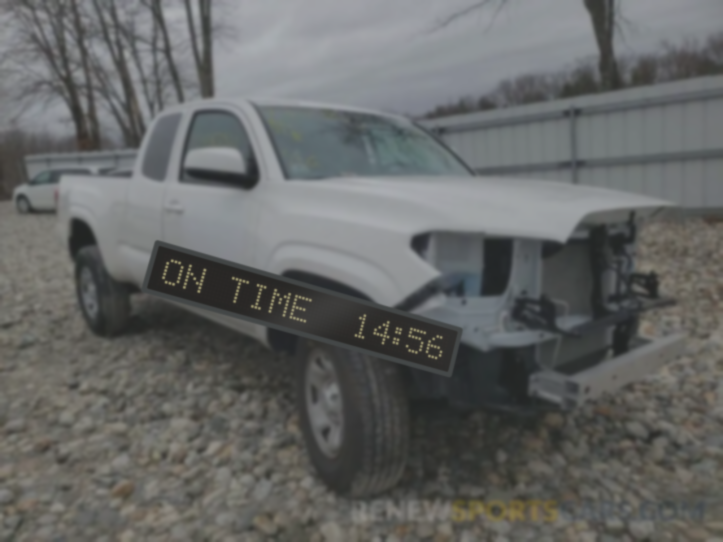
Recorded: 14 h 56 min
